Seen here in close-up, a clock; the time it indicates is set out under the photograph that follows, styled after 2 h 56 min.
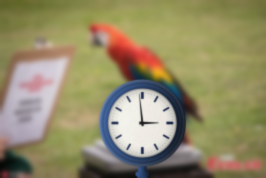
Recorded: 2 h 59 min
